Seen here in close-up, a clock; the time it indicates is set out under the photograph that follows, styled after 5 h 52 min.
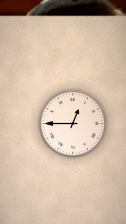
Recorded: 12 h 45 min
